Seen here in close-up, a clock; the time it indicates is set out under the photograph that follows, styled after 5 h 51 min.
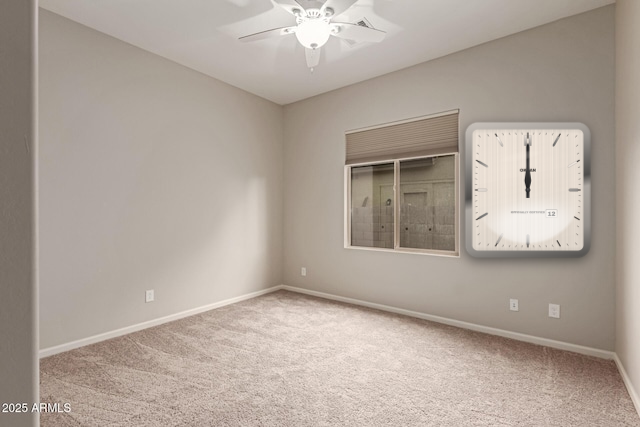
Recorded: 12 h 00 min
